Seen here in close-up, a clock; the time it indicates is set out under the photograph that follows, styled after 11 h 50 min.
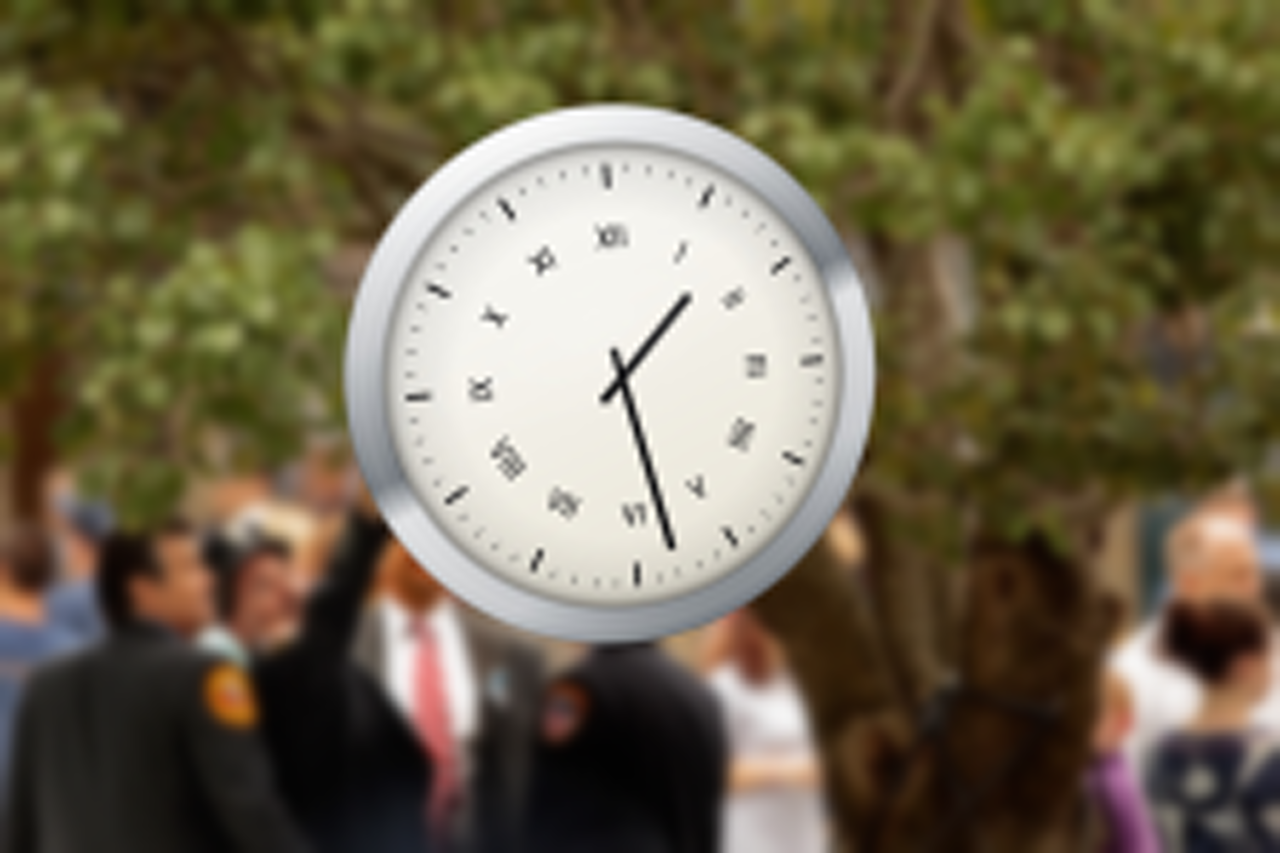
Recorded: 1 h 28 min
